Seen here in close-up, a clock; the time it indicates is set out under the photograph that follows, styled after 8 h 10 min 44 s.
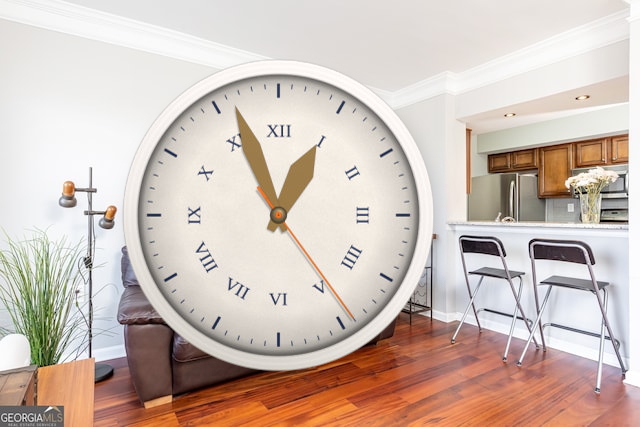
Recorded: 12 h 56 min 24 s
